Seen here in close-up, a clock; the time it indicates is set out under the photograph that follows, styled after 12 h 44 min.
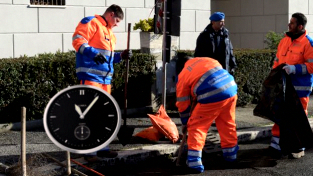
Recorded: 11 h 06 min
